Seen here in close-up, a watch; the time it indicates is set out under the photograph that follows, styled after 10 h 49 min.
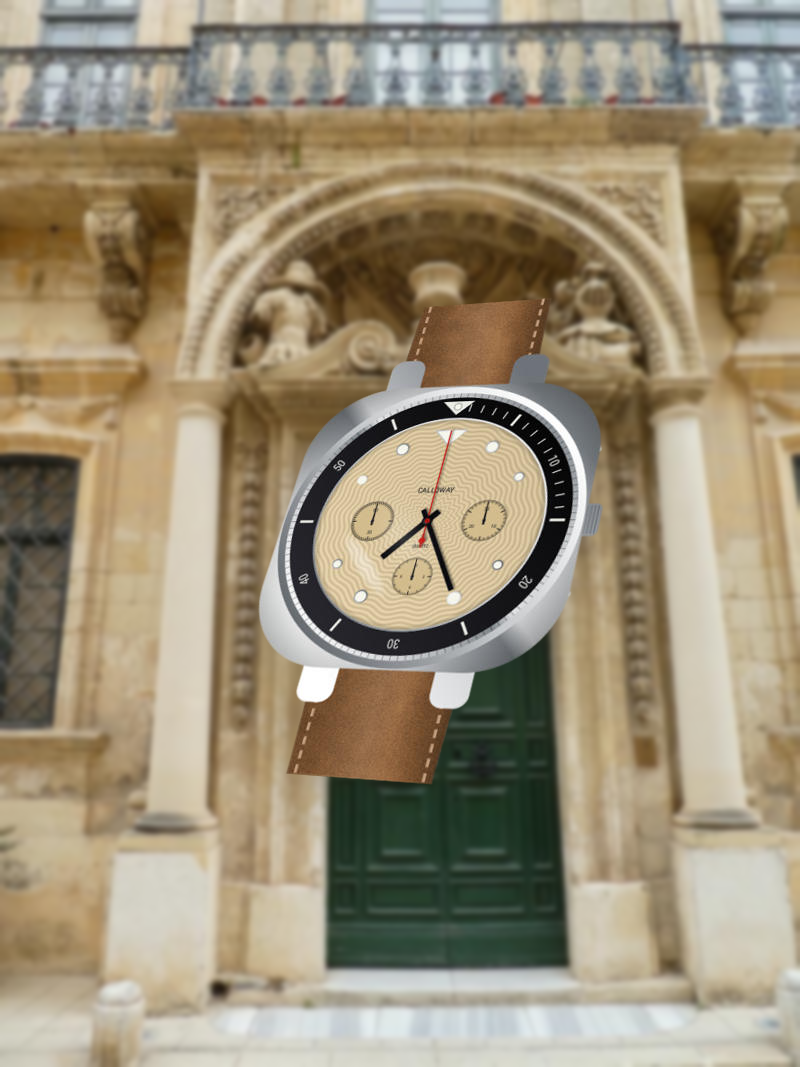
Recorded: 7 h 25 min
